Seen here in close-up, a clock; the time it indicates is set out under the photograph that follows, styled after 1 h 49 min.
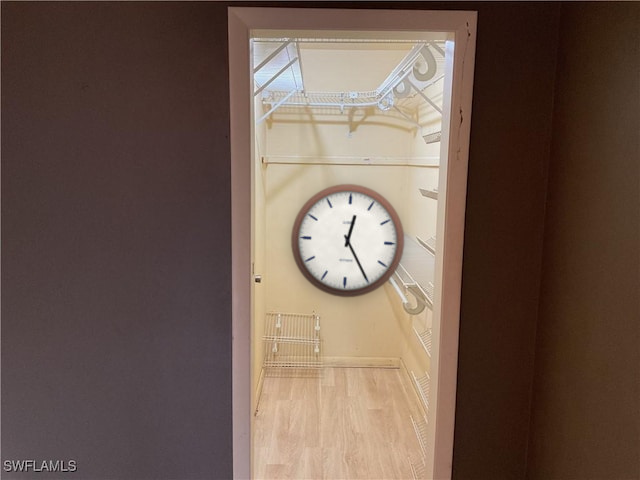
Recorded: 12 h 25 min
